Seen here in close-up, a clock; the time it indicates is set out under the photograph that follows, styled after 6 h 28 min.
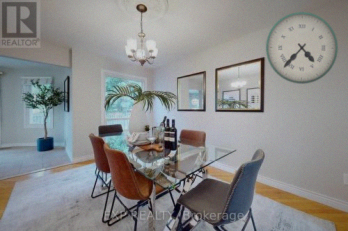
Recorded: 4 h 37 min
